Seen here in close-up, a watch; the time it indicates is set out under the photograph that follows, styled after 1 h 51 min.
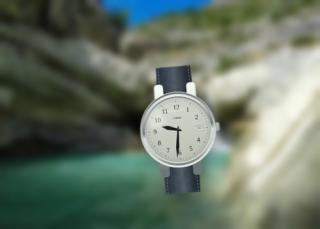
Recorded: 9 h 31 min
